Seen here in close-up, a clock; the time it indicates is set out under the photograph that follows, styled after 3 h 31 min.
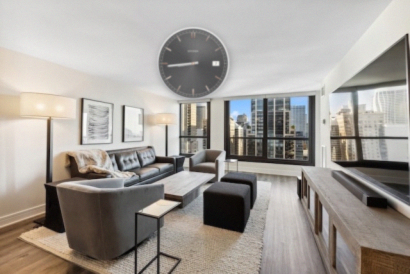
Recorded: 8 h 44 min
